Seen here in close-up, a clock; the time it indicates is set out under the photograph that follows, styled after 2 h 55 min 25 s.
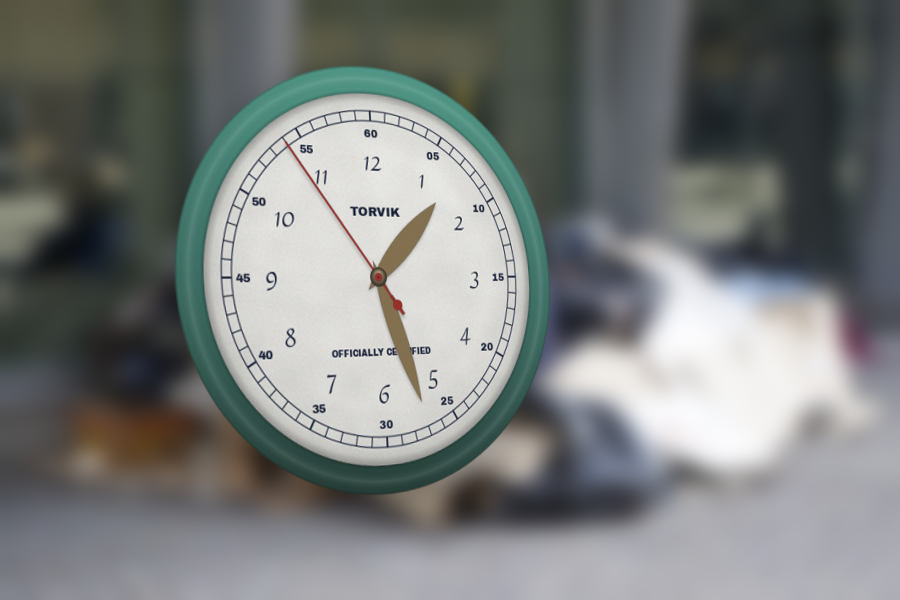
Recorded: 1 h 26 min 54 s
